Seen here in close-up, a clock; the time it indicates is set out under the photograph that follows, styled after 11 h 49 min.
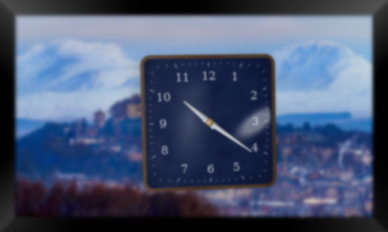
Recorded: 10 h 21 min
